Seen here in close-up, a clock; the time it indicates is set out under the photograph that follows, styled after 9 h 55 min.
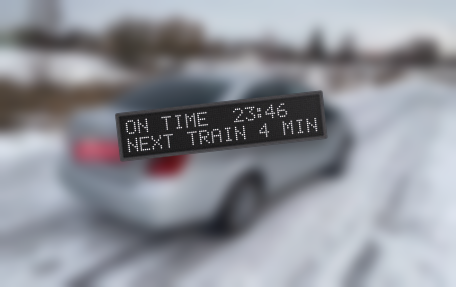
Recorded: 23 h 46 min
